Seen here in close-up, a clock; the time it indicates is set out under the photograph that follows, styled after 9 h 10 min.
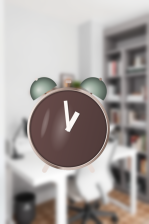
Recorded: 12 h 59 min
